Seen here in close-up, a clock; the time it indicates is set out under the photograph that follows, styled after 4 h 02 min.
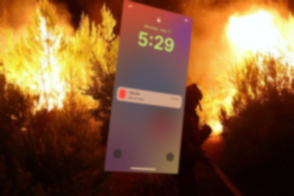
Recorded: 5 h 29 min
